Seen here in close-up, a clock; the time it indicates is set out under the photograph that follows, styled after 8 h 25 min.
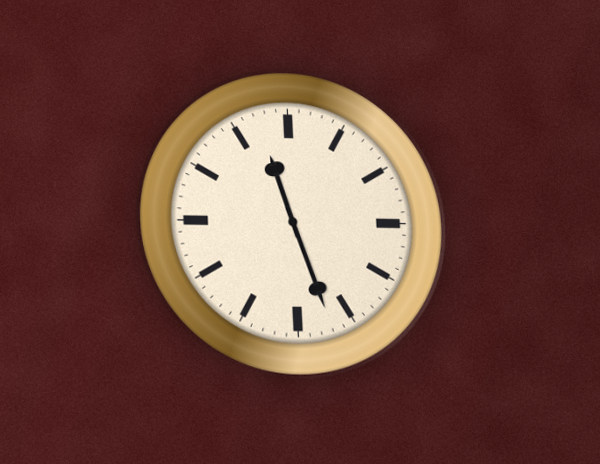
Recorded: 11 h 27 min
